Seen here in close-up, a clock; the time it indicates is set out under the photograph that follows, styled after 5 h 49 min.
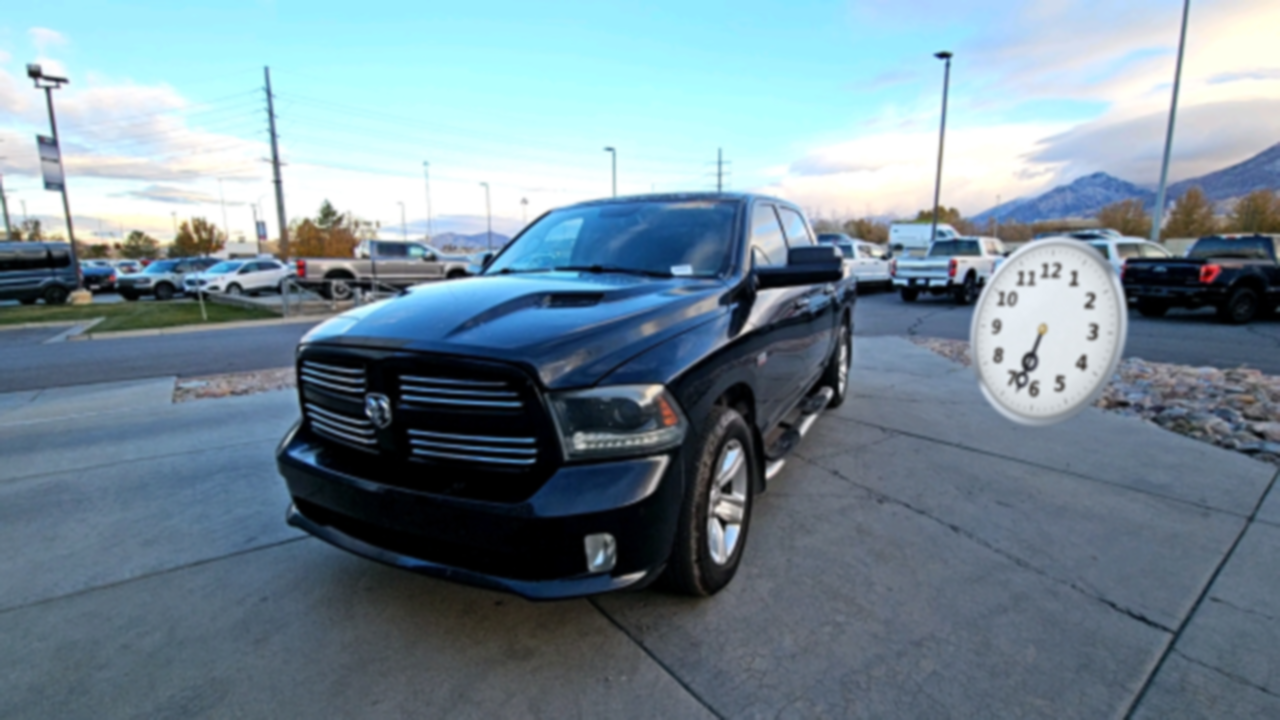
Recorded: 6 h 33 min
